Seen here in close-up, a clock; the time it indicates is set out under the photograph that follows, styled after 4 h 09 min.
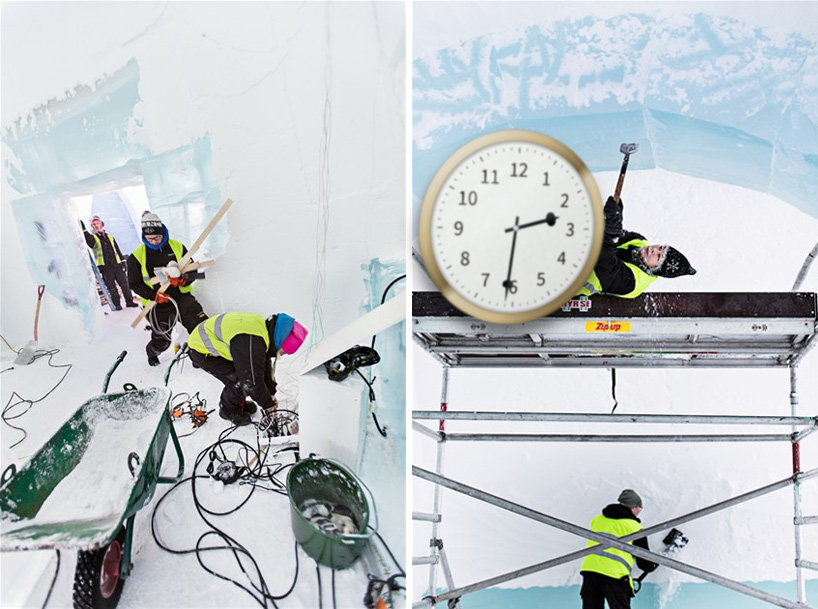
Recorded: 2 h 31 min
